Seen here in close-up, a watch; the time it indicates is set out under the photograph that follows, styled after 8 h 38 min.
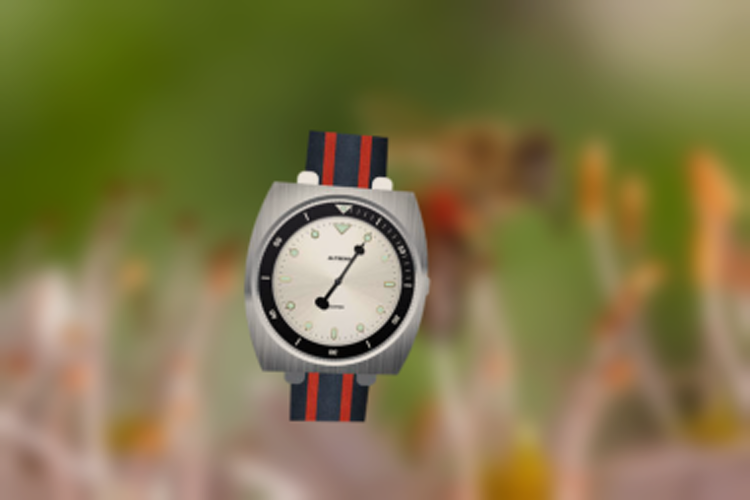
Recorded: 7 h 05 min
